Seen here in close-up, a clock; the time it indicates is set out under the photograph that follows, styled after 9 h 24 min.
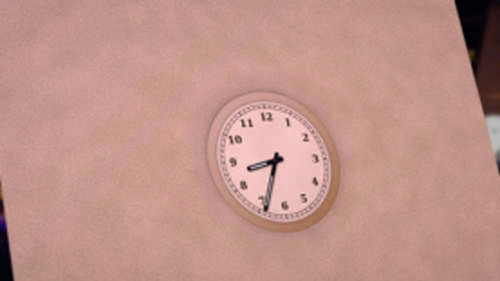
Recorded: 8 h 34 min
